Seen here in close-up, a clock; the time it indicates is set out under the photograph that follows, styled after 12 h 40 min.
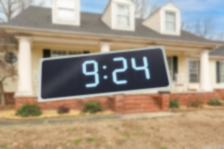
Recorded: 9 h 24 min
